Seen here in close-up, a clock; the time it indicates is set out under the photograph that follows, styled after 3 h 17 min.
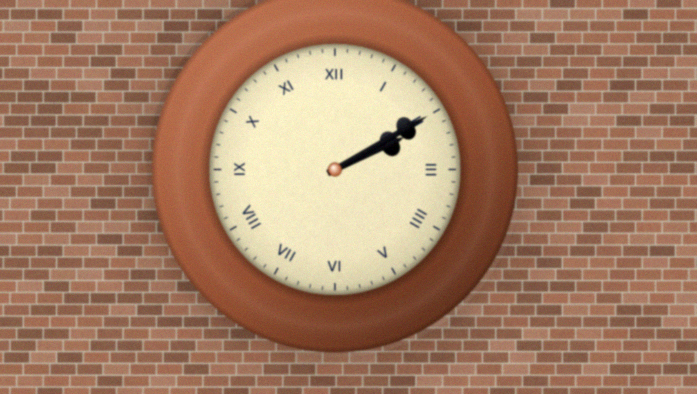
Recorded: 2 h 10 min
